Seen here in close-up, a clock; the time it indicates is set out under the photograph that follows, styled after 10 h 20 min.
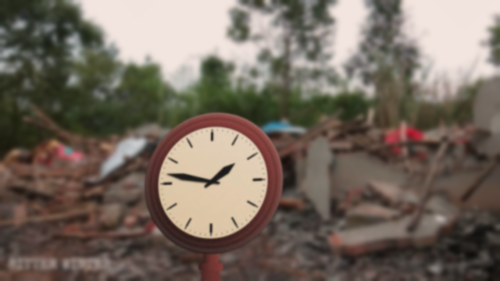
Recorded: 1 h 47 min
